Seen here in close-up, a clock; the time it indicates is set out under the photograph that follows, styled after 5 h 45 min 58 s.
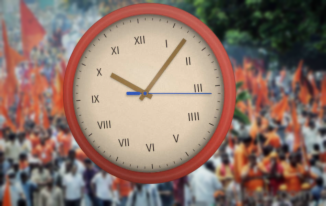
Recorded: 10 h 07 min 16 s
